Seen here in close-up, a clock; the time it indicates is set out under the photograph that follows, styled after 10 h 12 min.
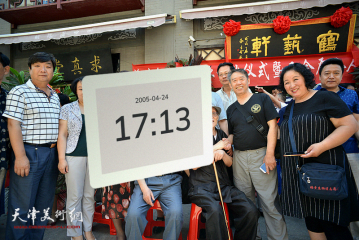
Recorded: 17 h 13 min
